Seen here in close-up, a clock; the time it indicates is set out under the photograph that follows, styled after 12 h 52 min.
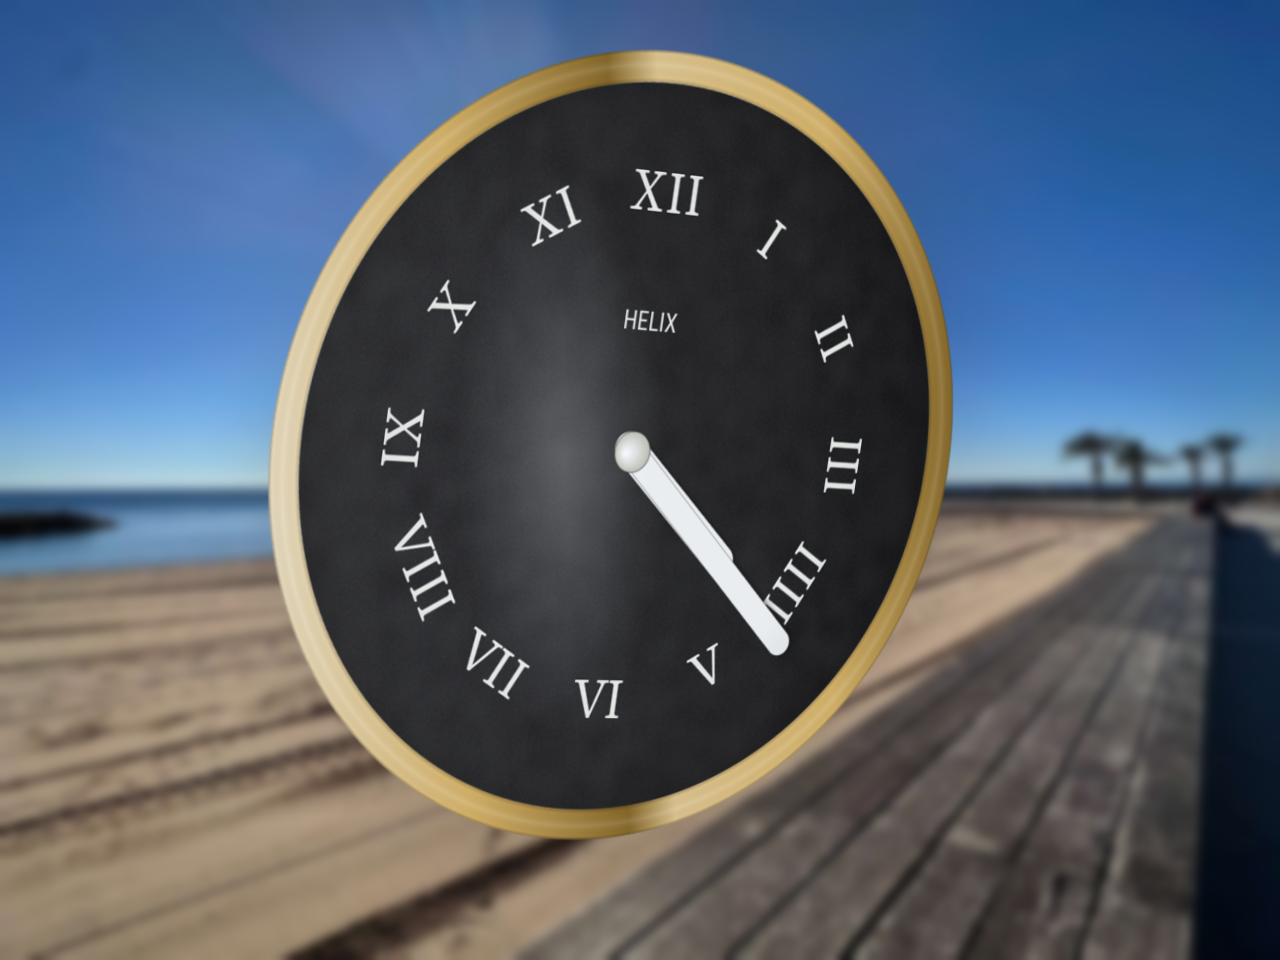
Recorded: 4 h 22 min
